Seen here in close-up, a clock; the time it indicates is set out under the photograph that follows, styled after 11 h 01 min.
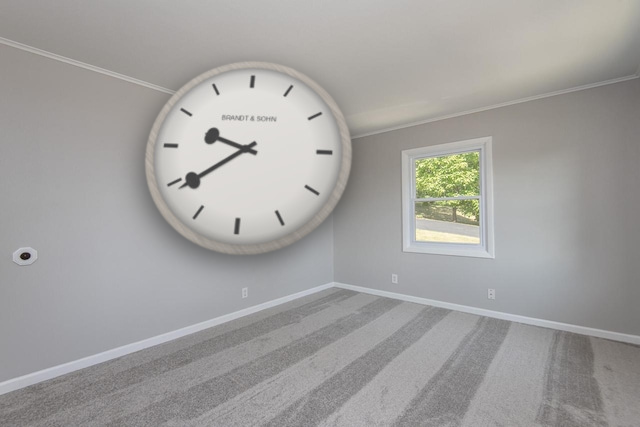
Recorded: 9 h 39 min
